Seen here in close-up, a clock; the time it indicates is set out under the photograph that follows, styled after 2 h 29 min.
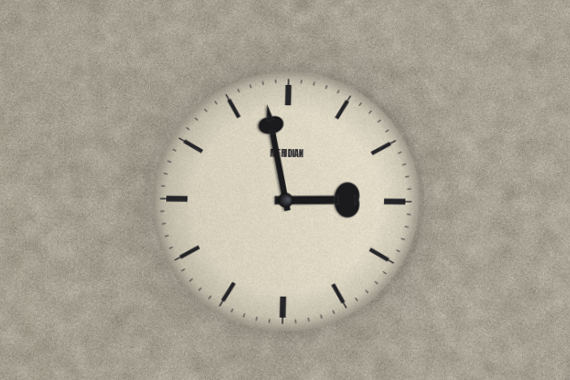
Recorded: 2 h 58 min
